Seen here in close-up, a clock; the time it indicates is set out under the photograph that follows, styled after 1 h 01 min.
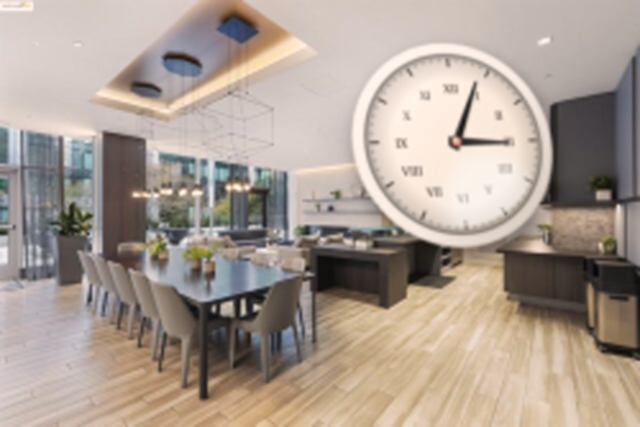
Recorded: 3 h 04 min
